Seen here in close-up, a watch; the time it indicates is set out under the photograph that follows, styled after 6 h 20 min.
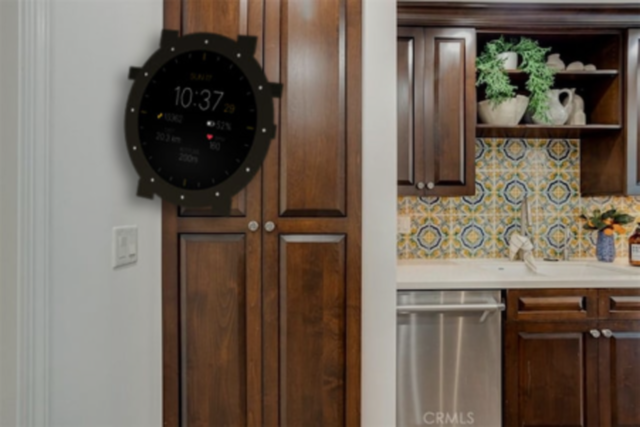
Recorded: 10 h 37 min
